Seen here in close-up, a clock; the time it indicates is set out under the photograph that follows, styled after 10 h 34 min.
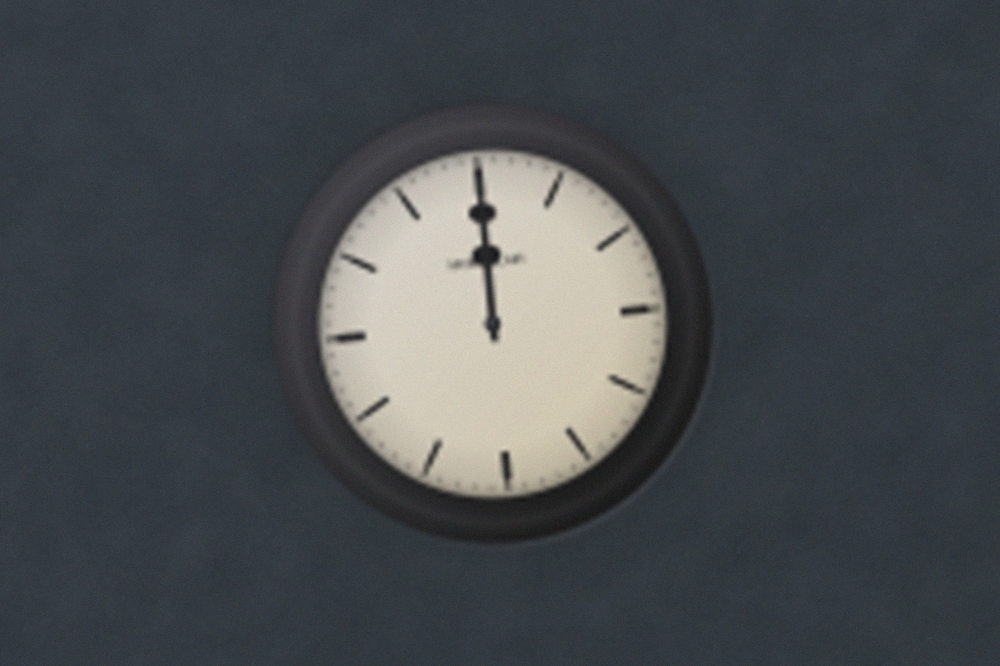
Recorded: 12 h 00 min
